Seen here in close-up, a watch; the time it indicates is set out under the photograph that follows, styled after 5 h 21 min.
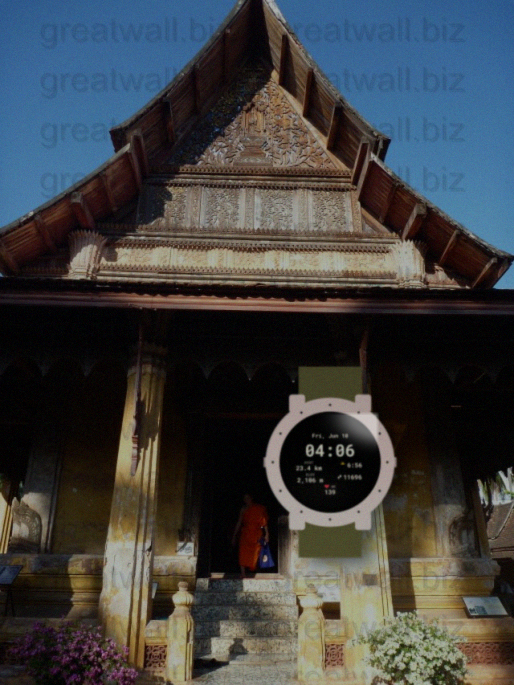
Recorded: 4 h 06 min
